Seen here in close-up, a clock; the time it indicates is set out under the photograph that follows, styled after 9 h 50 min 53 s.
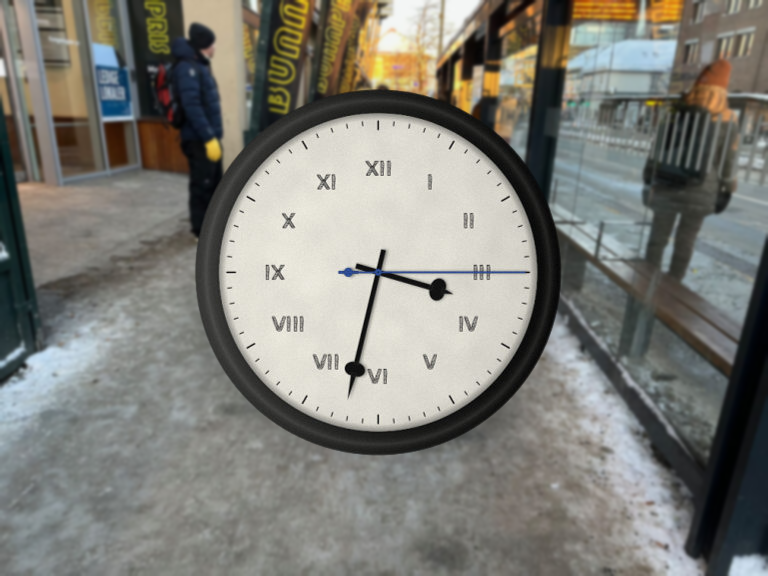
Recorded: 3 h 32 min 15 s
